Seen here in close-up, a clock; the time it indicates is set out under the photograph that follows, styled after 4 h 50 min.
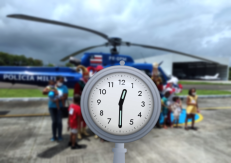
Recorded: 12 h 30 min
